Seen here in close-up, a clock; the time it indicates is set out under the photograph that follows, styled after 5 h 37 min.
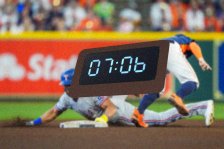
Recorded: 7 h 06 min
